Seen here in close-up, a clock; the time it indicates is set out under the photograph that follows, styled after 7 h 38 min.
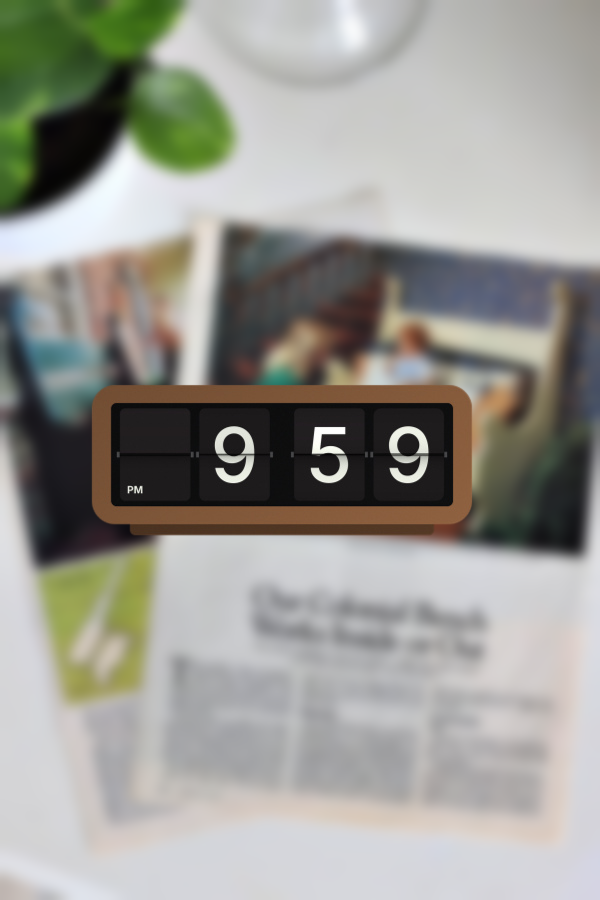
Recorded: 9 h 59 min
